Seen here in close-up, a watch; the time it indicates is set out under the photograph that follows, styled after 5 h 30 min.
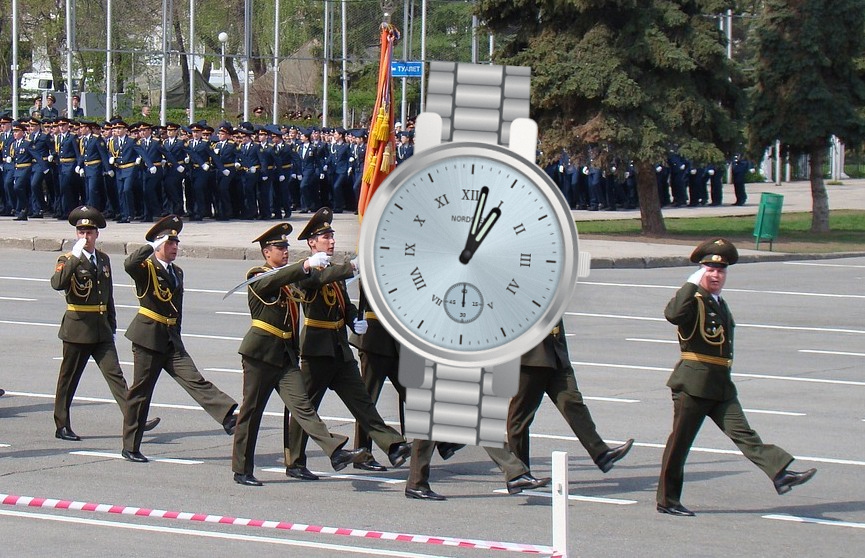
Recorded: 1 h 02 min
